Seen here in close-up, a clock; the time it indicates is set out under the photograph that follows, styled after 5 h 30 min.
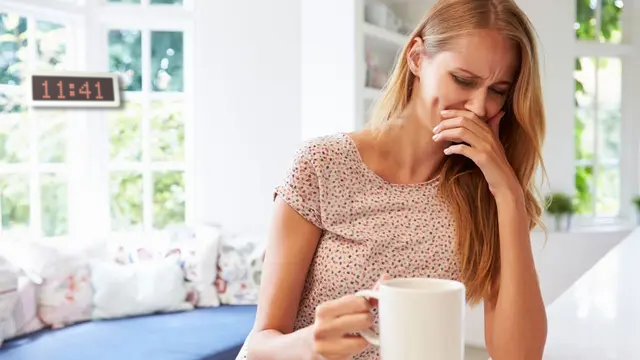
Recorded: 11 h 41 min
